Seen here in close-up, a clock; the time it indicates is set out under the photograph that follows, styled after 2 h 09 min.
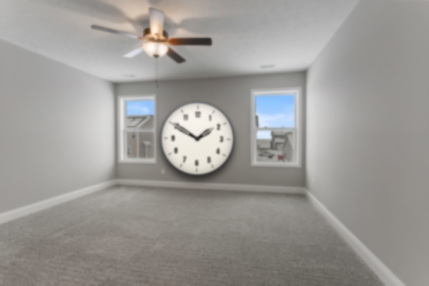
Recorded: 1 h 50 min
